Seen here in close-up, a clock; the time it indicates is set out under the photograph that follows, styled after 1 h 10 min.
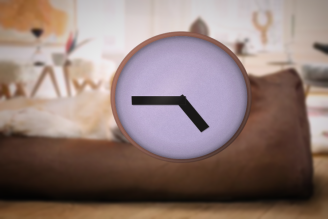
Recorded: 4 h 45 min
